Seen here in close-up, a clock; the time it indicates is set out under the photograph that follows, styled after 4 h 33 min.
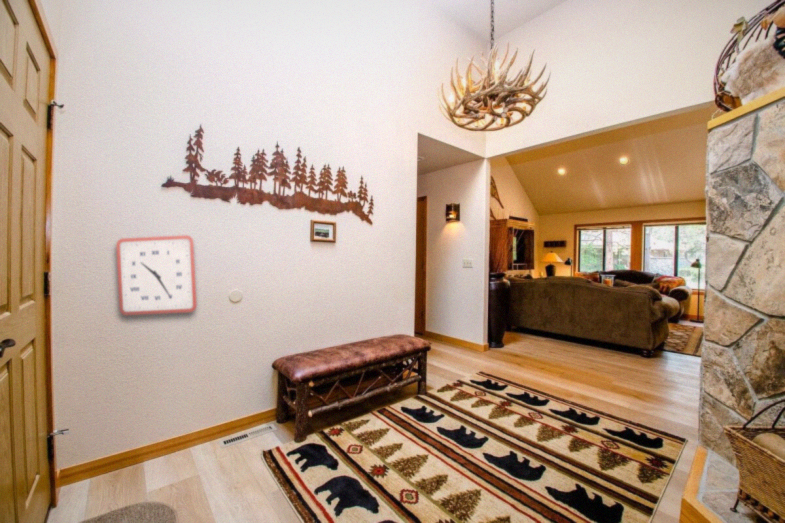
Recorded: 10 h 25 min
